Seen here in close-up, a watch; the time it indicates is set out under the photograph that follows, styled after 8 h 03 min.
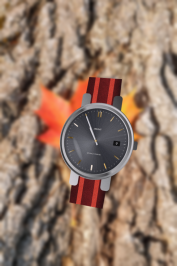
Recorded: 10 h 55 min
